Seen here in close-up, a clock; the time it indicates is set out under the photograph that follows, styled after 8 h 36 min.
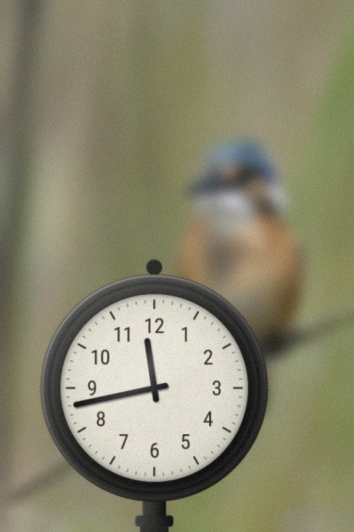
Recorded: 11 h 43 min
